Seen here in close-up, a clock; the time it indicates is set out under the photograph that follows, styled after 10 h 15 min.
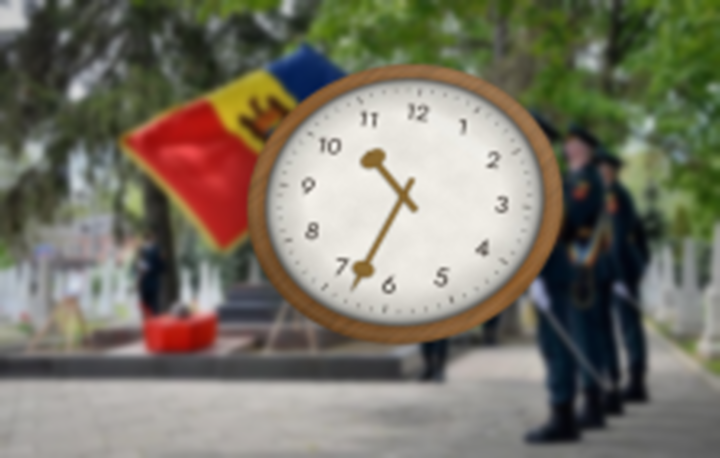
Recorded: 10 h 33 min
